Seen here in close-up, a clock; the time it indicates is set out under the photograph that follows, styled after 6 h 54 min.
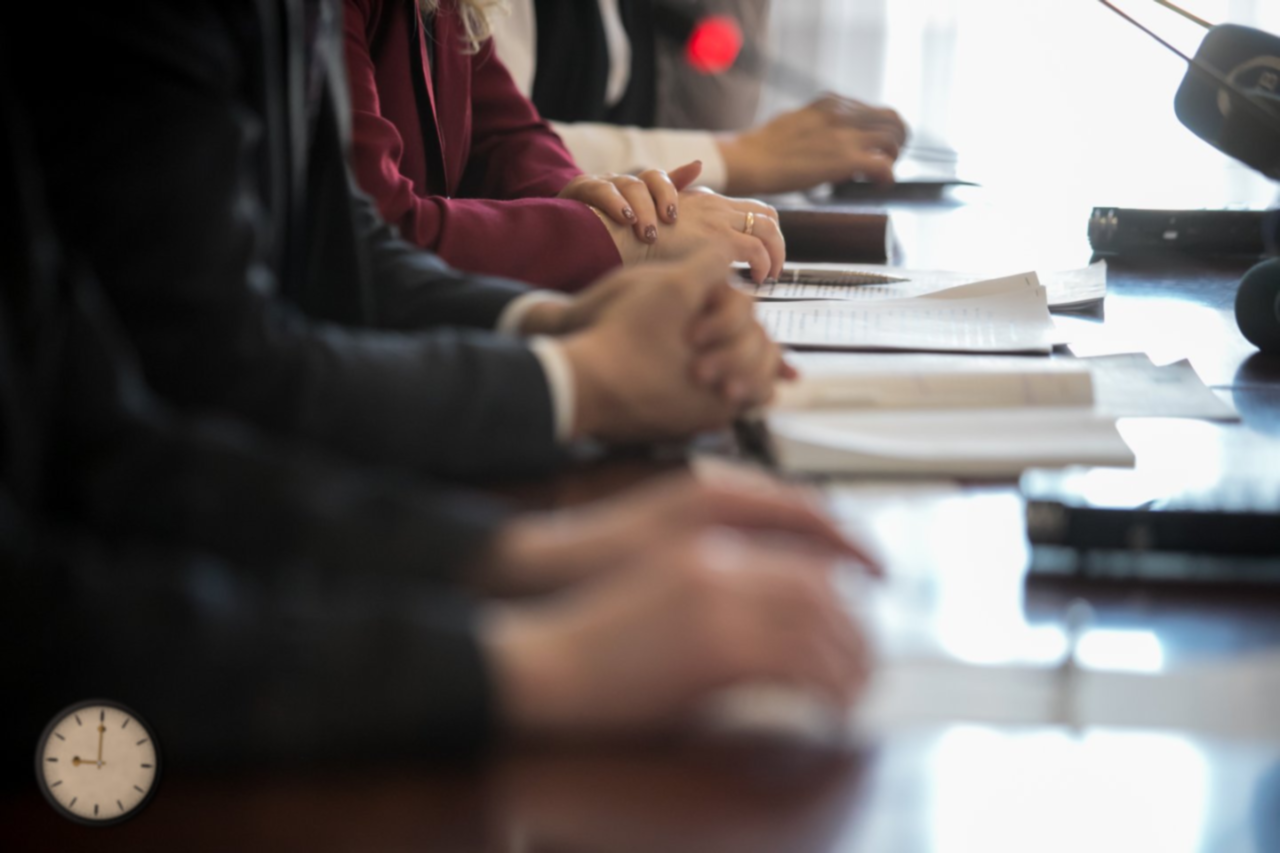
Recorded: 9 h 00 min
